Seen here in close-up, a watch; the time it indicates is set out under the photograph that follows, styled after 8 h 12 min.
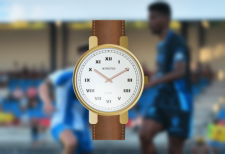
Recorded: 10 h 10 min
